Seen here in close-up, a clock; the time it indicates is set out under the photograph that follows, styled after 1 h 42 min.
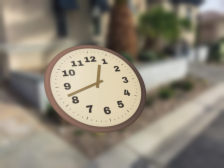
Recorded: 12 h 42 min
